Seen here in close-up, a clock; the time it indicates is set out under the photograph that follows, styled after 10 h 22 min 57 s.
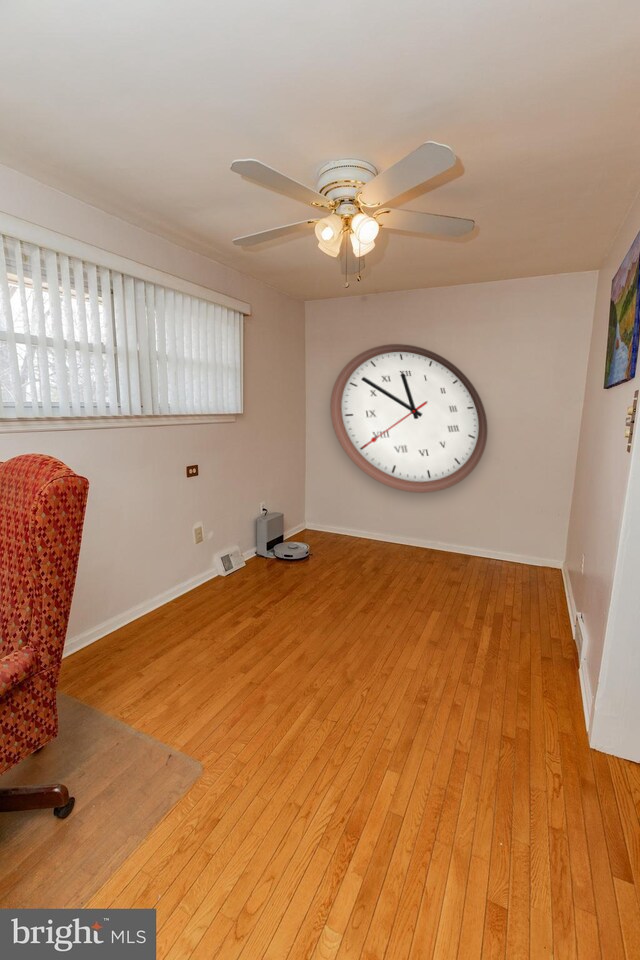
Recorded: 11 h 51 min 40 s
